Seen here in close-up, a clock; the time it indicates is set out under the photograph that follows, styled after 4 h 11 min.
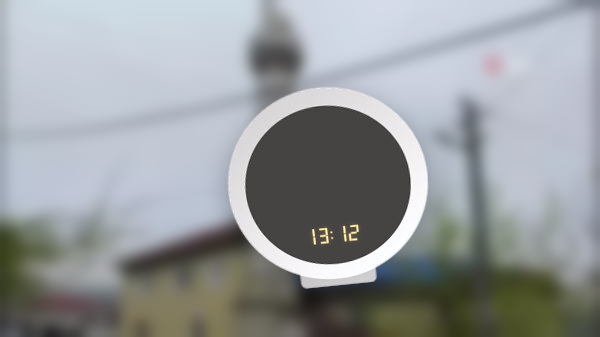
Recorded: 13 h 12 min
